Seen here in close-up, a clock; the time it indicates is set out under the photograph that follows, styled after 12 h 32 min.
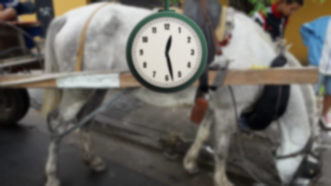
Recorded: 12 h 28 min
